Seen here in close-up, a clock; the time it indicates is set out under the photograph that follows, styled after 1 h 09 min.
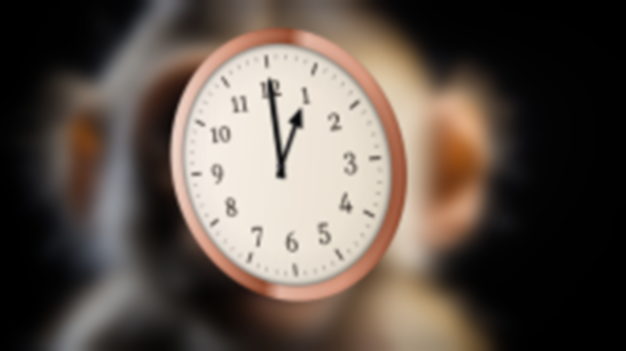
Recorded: 1 h 00 min
